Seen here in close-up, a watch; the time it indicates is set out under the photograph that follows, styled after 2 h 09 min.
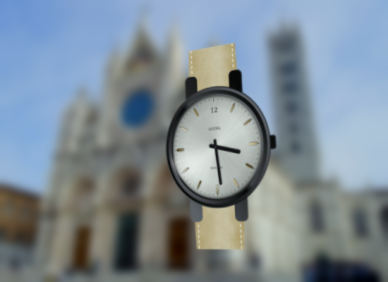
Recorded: 3 h 29 min
